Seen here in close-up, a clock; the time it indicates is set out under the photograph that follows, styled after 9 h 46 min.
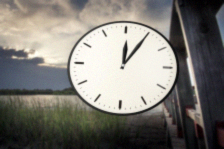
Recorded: 12 h 05 min
